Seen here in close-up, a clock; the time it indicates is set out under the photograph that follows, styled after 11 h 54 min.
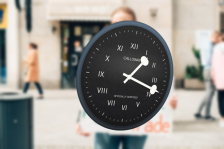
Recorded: 1 h 18 min
